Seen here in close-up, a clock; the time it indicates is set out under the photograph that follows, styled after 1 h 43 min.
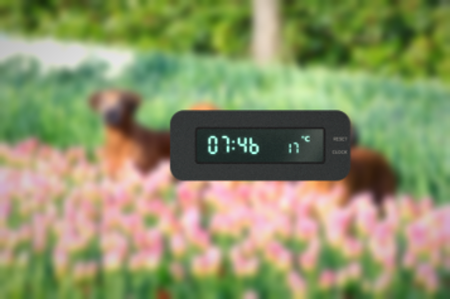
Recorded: 7 h 46 min
